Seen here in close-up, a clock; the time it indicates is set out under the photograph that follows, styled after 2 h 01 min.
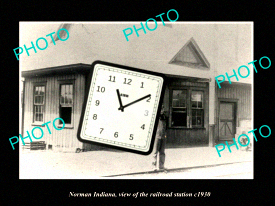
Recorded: 11 h 09 min
